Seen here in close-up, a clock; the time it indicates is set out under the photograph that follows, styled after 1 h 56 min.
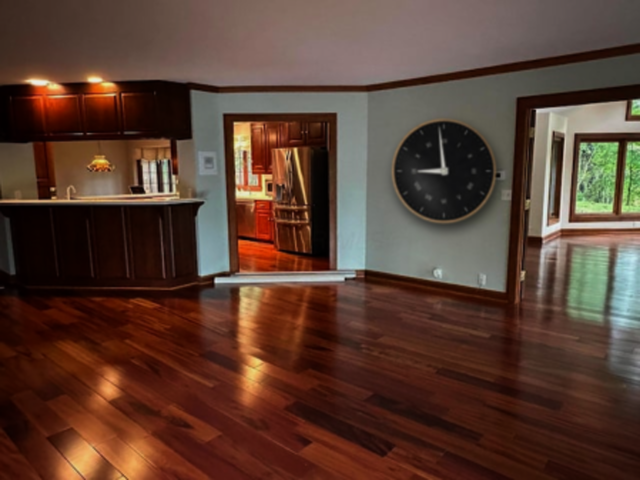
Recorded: 8 h 59 min
